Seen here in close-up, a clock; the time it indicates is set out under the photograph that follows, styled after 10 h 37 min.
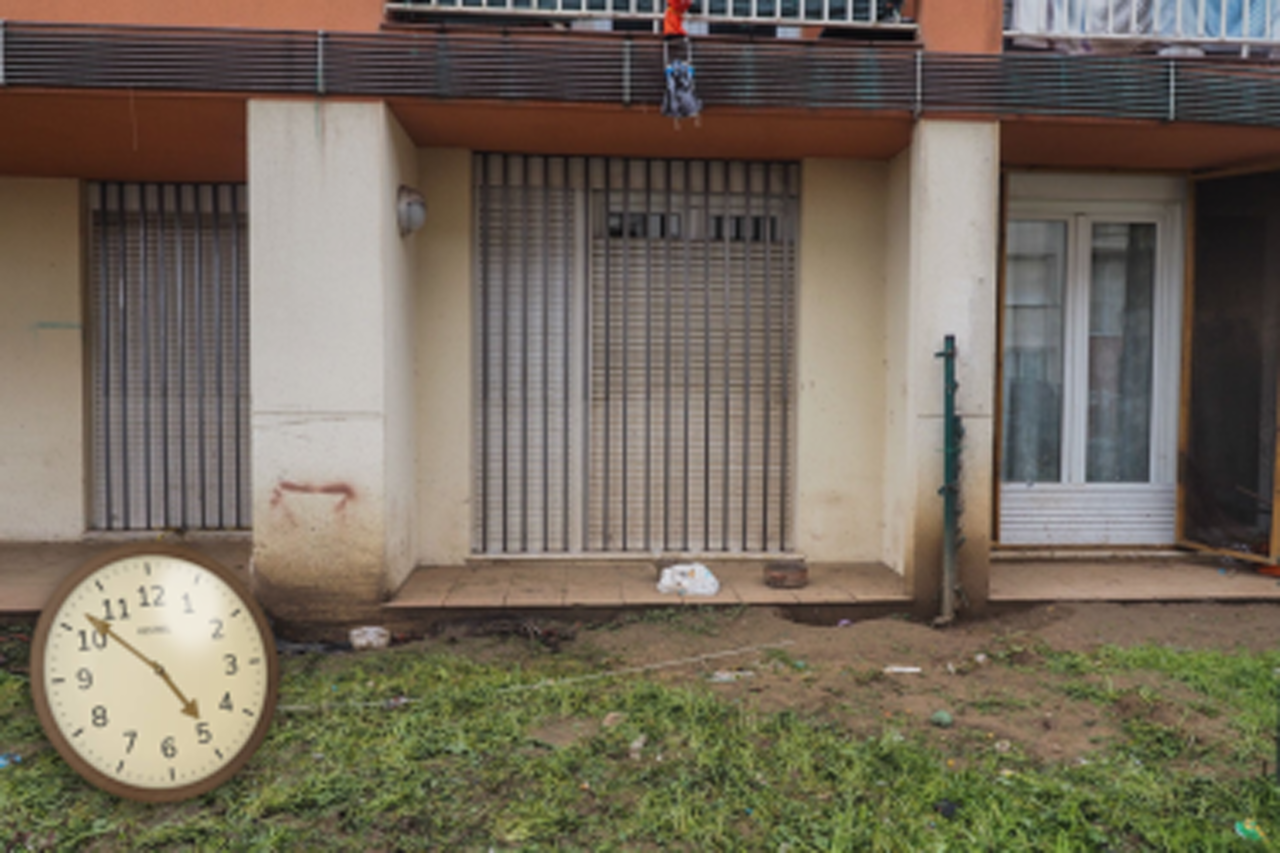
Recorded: 4 h 52 min
